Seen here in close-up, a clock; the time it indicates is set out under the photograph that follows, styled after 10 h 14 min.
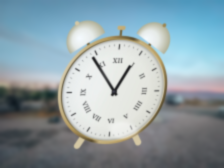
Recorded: 12 h 54 min
